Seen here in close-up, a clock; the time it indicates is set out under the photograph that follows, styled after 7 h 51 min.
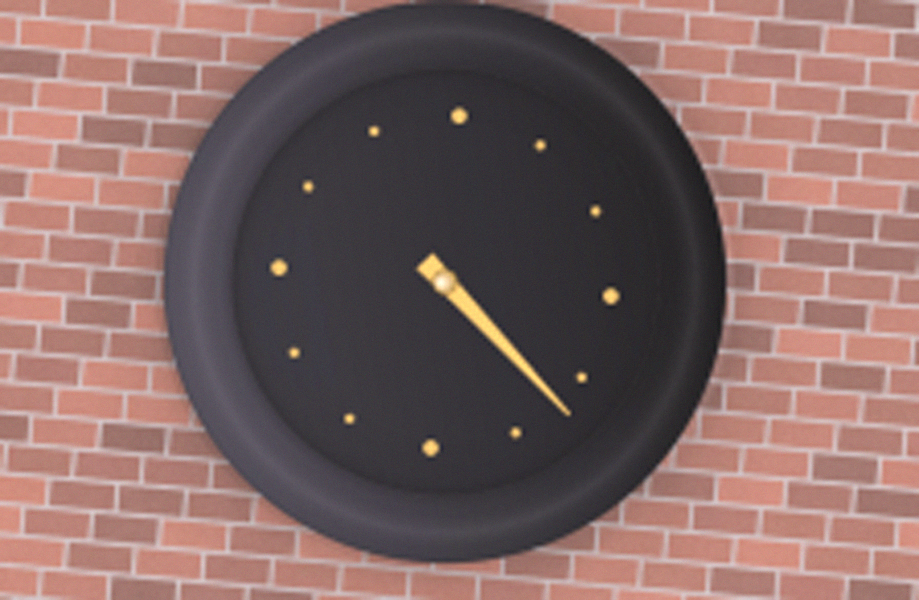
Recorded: 4 h 22 min
